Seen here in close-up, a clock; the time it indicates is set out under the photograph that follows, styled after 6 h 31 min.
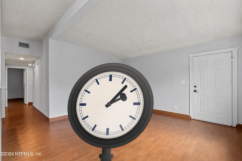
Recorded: 2 h 07 min
